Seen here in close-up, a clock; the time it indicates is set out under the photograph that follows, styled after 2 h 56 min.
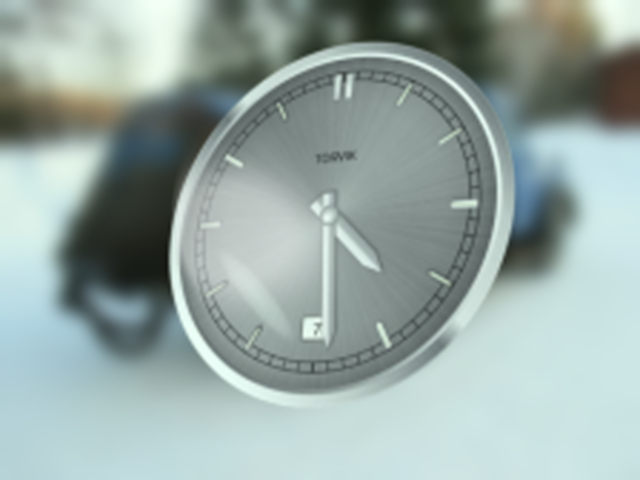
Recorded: 4 h 29 min
